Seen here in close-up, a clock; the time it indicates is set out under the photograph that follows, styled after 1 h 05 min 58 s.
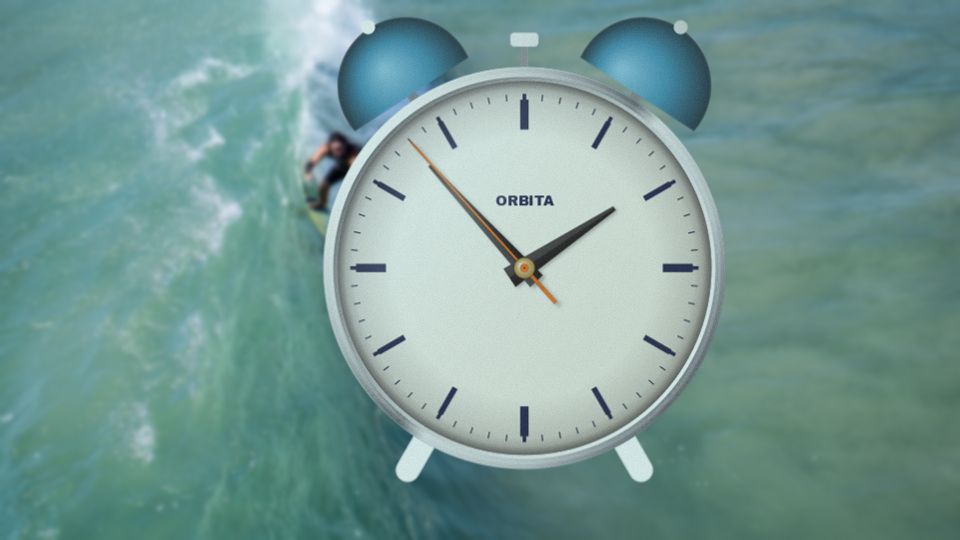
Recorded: 1 h 52 min 53 s
